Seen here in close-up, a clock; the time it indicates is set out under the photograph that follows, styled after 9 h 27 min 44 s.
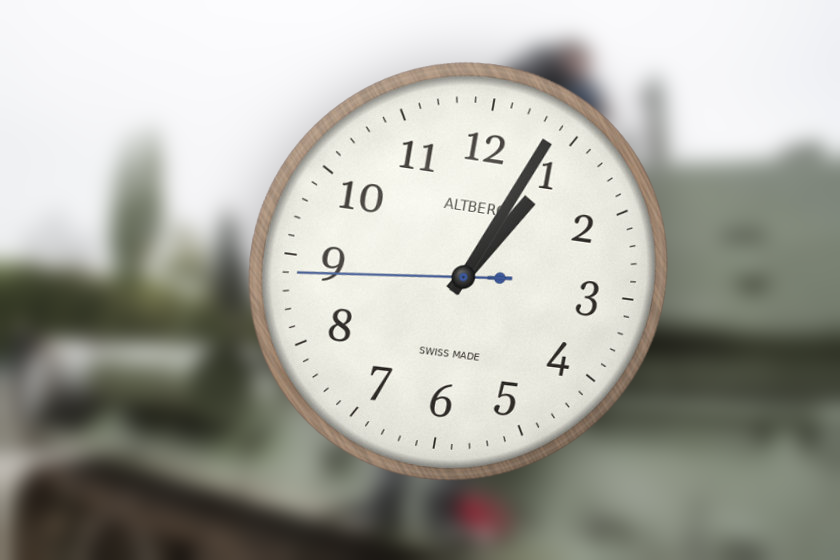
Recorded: 1 h 03 min 44 s
